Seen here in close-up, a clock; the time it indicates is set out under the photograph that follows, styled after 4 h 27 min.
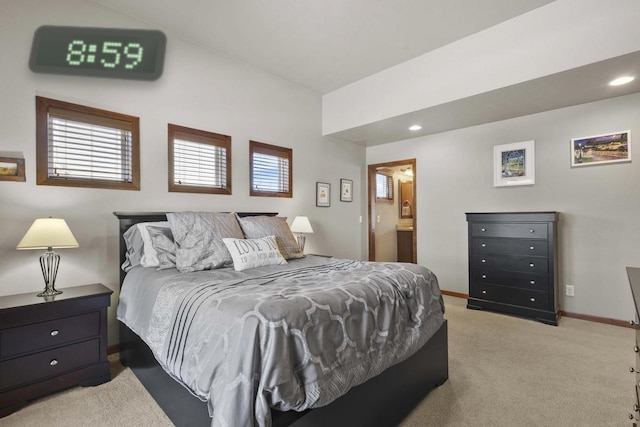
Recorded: 8 h 59 min
